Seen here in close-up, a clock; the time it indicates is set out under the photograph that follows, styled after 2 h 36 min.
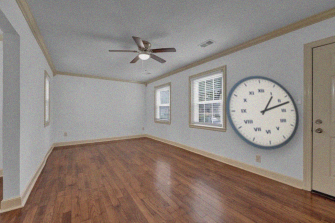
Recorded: 1 h 12 min
